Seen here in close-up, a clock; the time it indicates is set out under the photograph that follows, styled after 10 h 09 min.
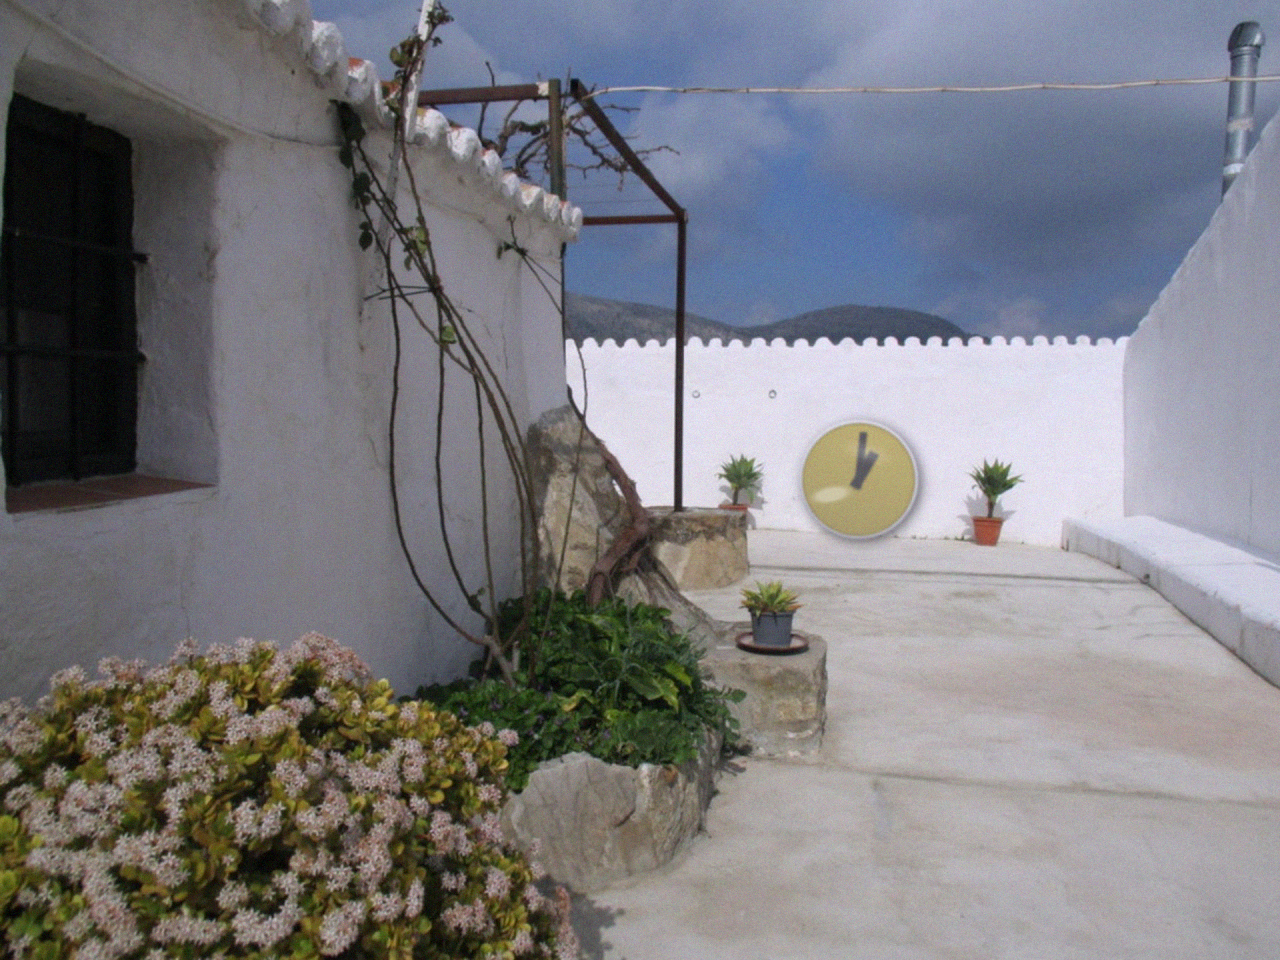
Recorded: 1 h 01 min
